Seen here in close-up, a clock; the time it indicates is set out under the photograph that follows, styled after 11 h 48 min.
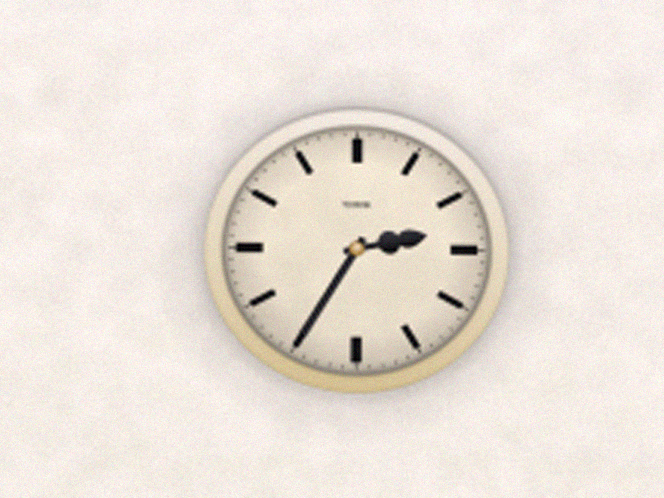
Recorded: 2 h 35 min
